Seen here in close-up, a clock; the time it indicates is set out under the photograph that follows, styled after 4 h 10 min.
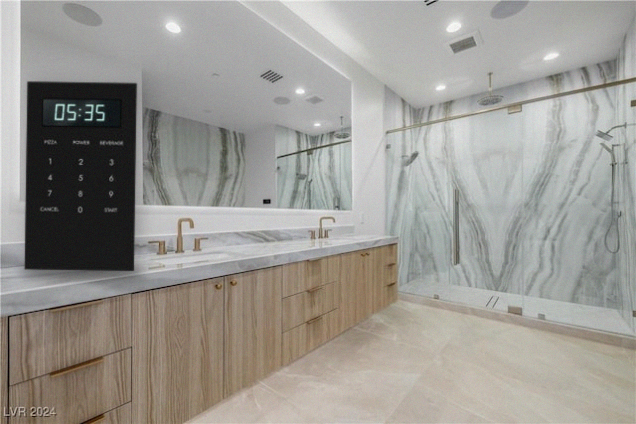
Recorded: 5 h 35 min
